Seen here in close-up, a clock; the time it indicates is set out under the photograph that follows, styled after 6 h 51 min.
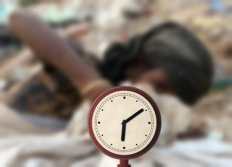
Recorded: 6 h 09 min
